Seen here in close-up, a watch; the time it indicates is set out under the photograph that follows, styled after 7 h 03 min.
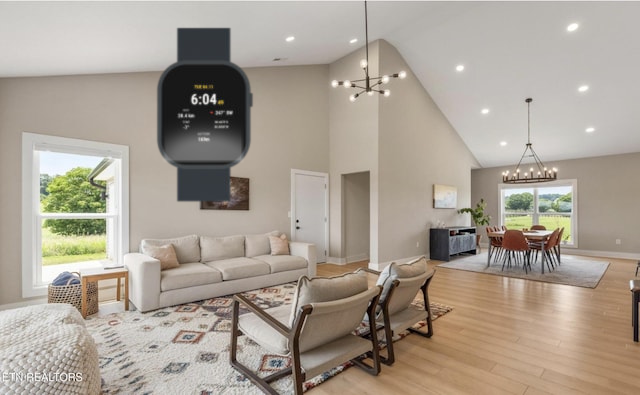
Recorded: 6 h 04 min
